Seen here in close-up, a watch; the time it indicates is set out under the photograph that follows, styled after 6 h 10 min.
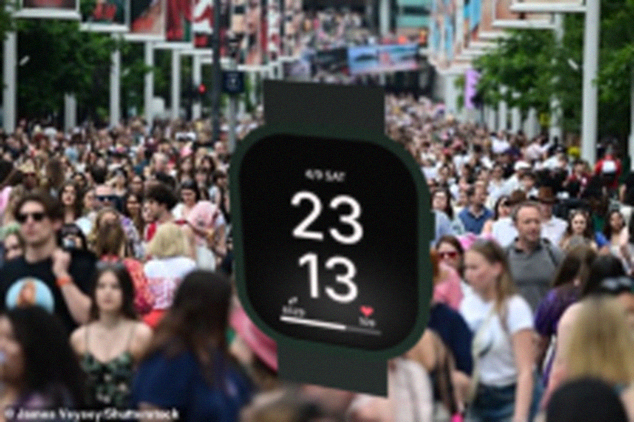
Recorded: 23 h 13 min
